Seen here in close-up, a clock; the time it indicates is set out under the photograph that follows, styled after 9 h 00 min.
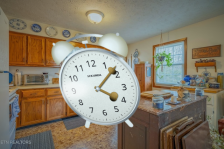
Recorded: 4 h 08 min
